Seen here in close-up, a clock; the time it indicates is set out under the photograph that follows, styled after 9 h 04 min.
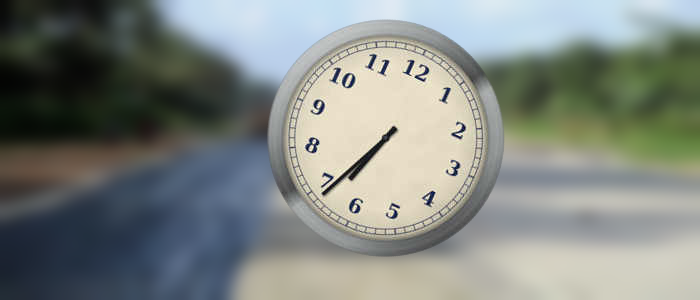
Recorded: 6 h 34 min
